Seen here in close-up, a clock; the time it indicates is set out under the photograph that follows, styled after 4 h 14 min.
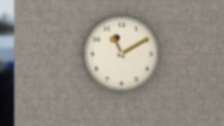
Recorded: 11 h 10 min
